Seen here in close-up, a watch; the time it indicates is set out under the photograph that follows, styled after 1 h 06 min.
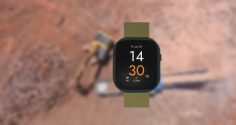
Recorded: 14 h 30 min
